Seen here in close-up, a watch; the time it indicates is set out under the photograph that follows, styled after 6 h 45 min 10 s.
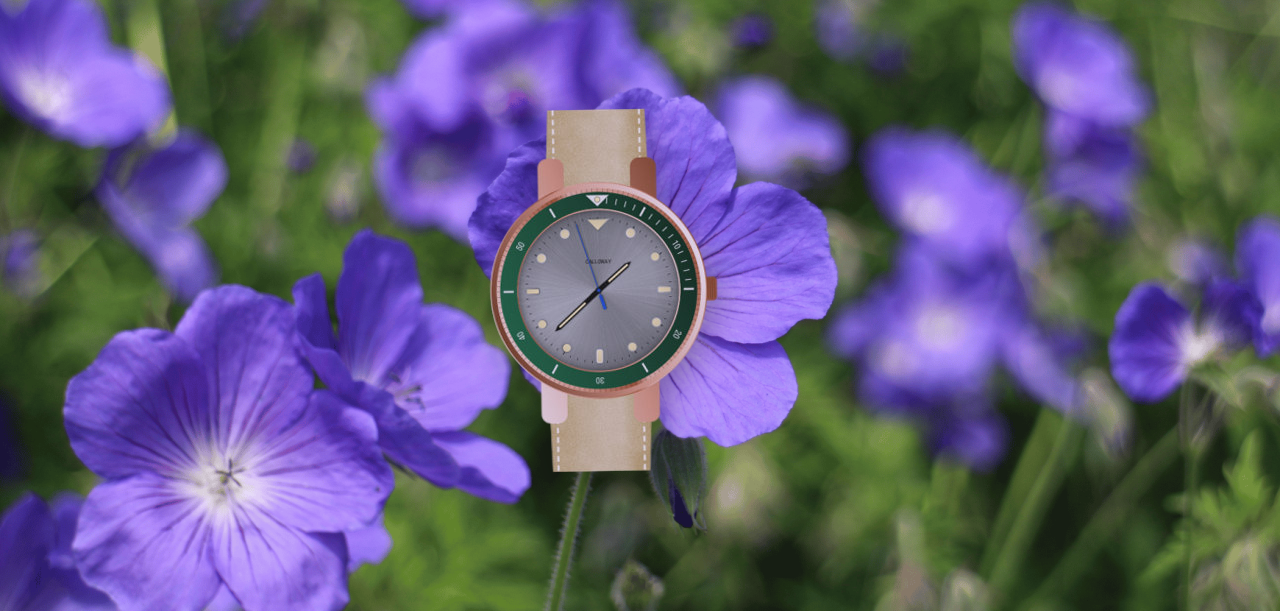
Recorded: 1 h 37 min 57 s
